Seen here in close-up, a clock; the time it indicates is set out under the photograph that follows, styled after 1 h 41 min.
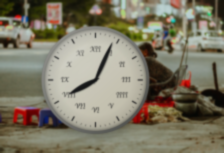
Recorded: 8 h 04 min
